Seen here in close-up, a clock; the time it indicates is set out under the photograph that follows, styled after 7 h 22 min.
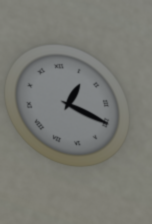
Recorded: 1 h 20 min
